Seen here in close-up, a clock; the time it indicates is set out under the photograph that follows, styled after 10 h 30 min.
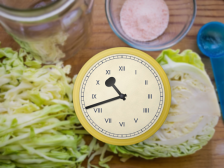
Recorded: 10 h 42 min
